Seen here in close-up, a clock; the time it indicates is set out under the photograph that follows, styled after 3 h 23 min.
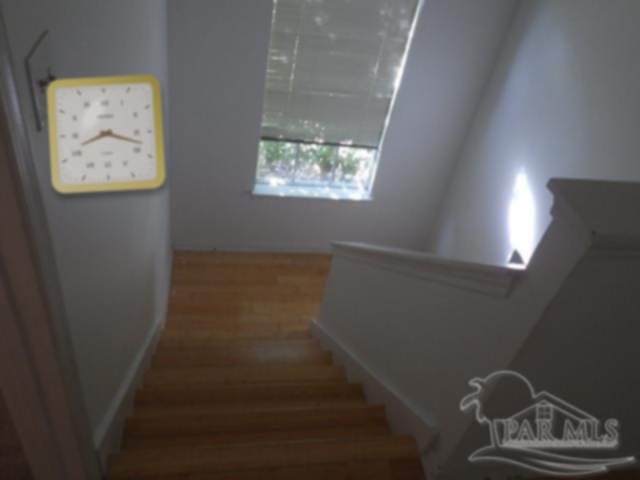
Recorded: 8 h 18 min
